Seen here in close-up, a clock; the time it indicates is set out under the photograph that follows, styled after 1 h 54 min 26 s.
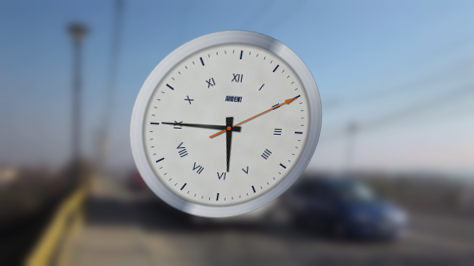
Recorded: 5 h 45 min 10 s
